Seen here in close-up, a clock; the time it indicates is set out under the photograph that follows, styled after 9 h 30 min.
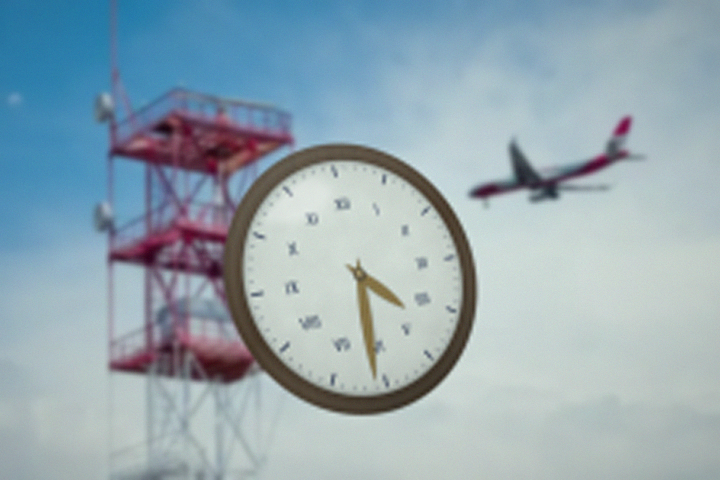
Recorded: 4 h 31 min
